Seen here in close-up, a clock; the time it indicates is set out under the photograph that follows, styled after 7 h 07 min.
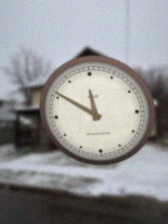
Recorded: 11 h 51 min
